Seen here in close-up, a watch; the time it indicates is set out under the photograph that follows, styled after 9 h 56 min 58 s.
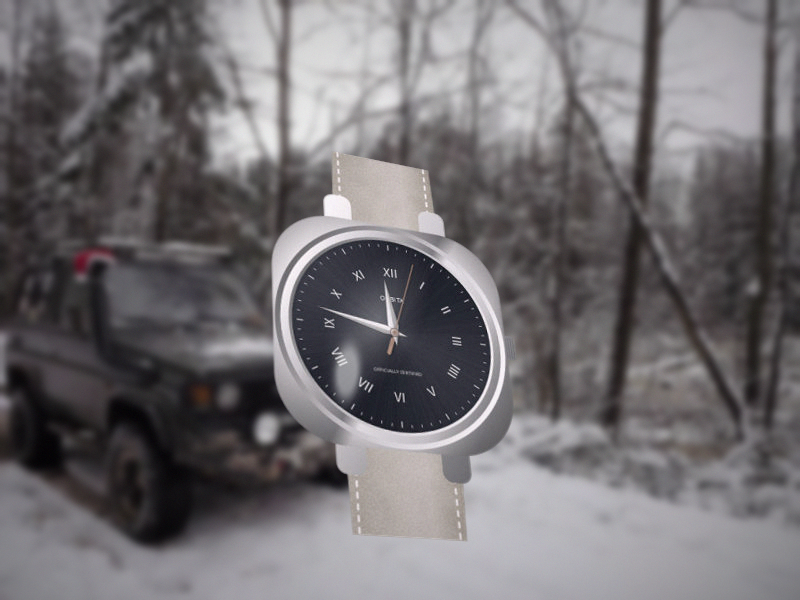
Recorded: 11 h 47 min 03 s
